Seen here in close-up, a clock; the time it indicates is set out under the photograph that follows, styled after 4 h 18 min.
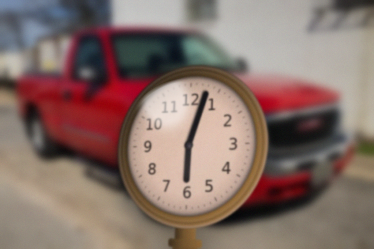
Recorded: 6 h 03 min
